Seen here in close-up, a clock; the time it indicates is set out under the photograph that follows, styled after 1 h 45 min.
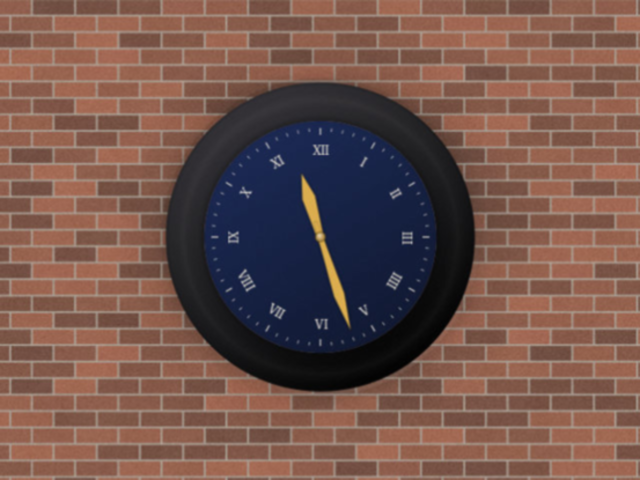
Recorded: 11 h 27 min
